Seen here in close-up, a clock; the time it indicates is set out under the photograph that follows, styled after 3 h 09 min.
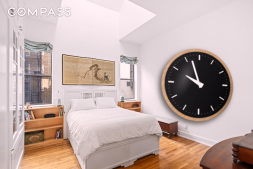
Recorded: 9 h 57 min
